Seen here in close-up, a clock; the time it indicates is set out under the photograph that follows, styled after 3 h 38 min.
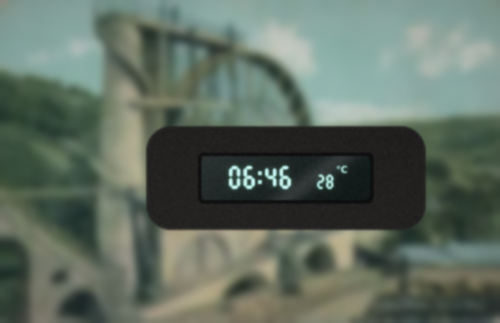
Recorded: 6 h 46 min
